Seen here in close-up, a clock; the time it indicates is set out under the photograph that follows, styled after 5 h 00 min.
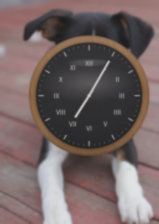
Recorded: 7 h 05 min
